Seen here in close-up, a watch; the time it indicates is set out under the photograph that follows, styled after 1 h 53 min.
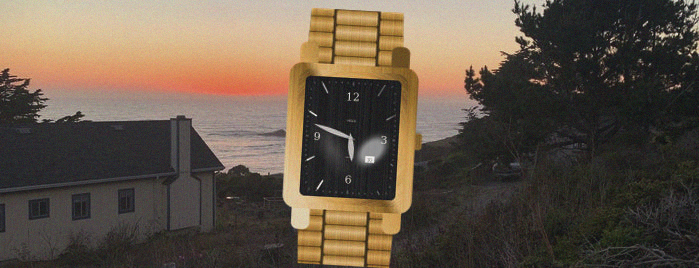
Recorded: 5 h 48 min
